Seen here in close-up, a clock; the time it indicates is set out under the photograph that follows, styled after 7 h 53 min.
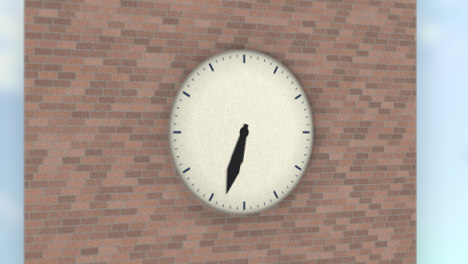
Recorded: 6 h 33 min
